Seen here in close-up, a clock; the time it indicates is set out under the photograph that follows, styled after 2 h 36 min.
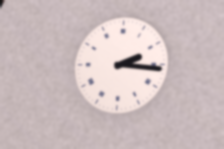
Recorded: 2 h 16 min
